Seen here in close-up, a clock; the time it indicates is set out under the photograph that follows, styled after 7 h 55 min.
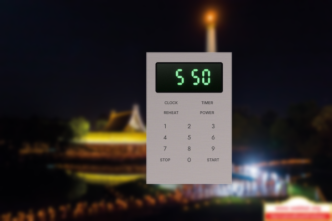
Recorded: 5 h 50 min
